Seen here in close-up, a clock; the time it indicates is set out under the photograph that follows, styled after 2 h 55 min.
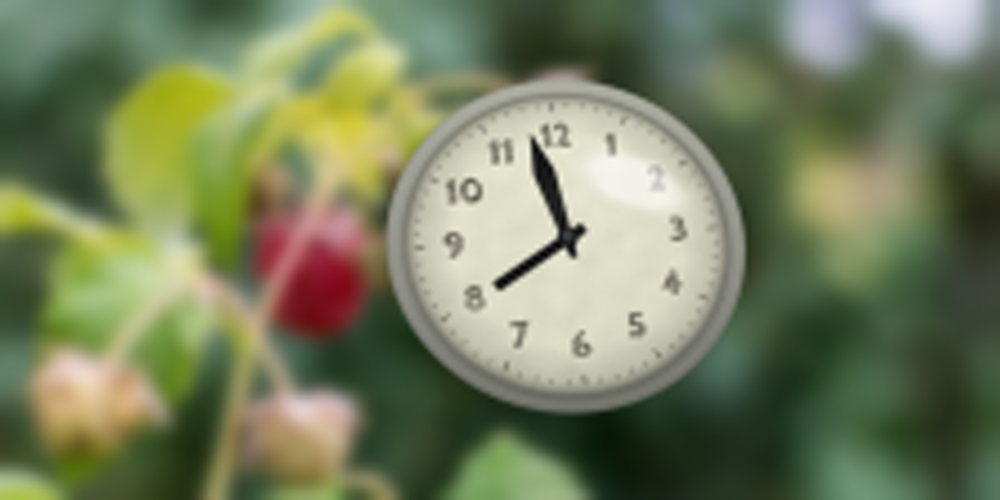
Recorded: 7 h 58 min
